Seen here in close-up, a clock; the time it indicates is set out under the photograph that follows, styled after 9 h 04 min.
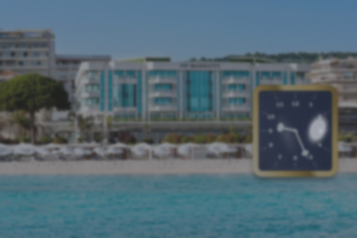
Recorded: 9 h 26 min
